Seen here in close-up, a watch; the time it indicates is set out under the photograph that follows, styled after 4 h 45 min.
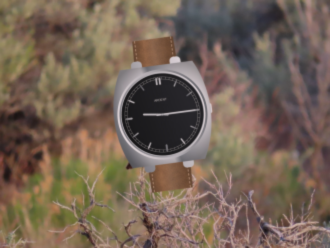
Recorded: 9 h 15 min
